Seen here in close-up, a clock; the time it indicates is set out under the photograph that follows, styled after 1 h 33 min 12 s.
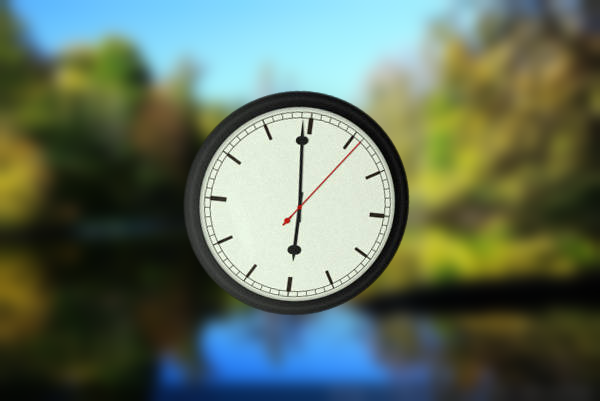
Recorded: 5 h 59 min 06 s
